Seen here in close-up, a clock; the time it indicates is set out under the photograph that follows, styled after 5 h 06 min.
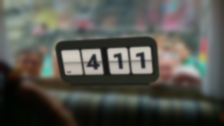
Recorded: 4 h 11 min
